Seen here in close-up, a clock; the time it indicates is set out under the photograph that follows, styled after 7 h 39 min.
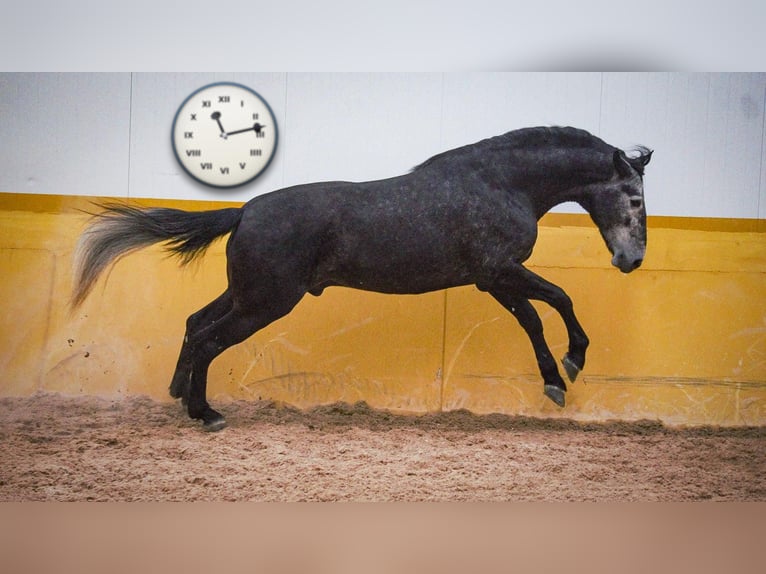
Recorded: 11 h 13 min
